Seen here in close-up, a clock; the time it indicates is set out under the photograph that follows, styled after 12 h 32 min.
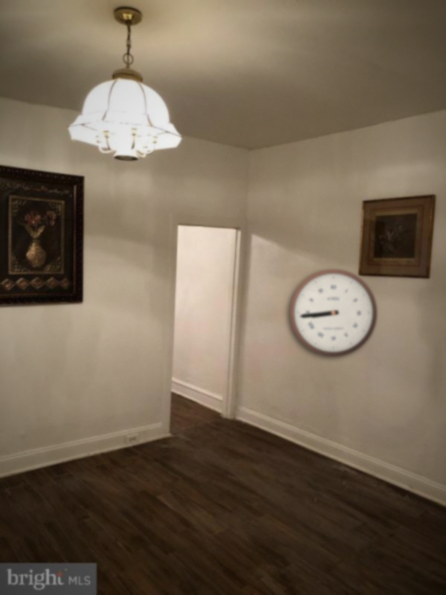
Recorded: 8 h 44 min
